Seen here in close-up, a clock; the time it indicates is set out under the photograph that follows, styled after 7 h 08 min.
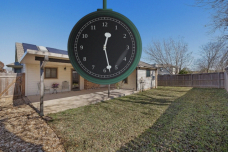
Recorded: 12 h 28 min
